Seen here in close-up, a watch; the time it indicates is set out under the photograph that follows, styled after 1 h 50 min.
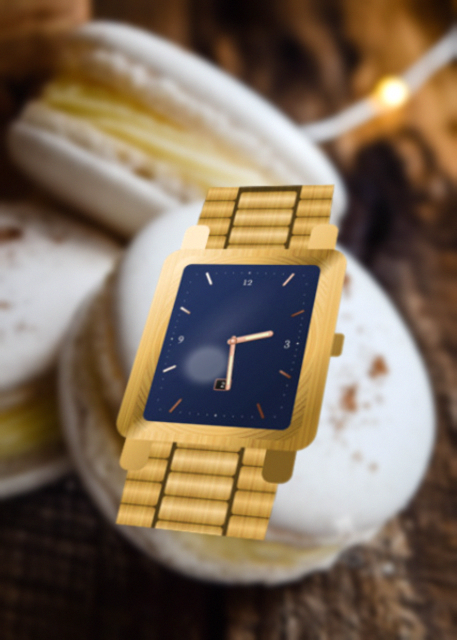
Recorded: 2 h 29 min
